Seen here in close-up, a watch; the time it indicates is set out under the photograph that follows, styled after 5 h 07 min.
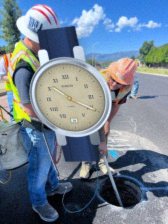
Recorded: 10 h 20 min
